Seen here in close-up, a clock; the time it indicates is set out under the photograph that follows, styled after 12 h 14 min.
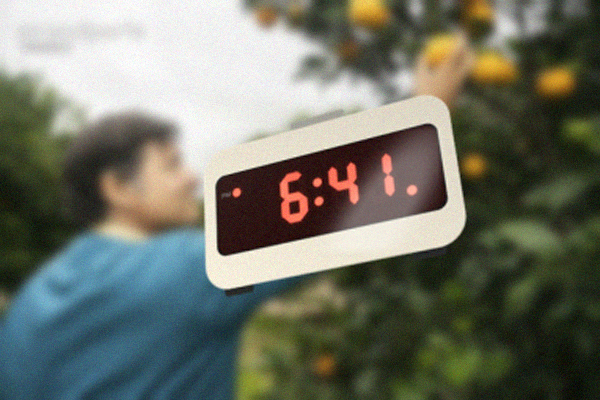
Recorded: 6 h 41 min
